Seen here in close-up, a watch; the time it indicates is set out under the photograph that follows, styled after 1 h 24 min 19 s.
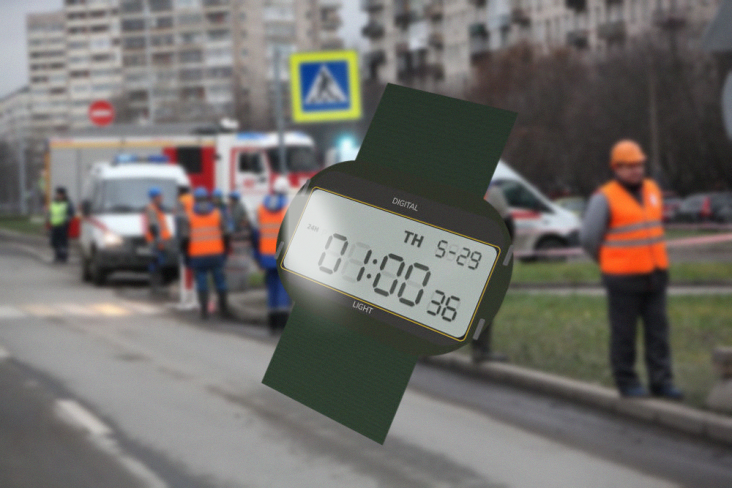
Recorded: 1 h 00 min 36 s
